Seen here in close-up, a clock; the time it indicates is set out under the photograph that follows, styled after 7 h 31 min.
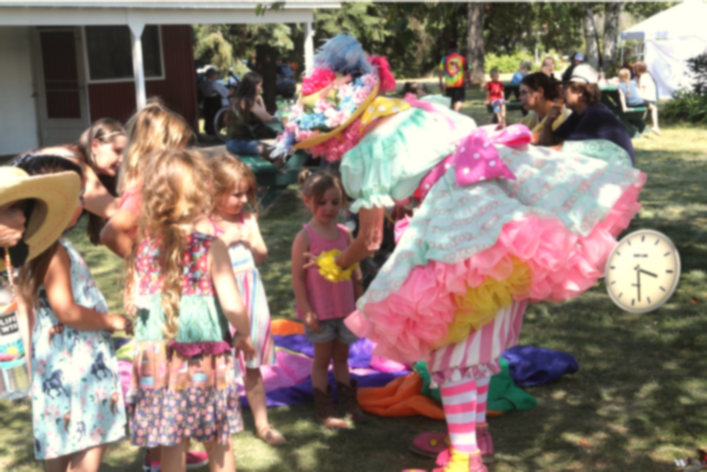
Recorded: 3 h 28 min
